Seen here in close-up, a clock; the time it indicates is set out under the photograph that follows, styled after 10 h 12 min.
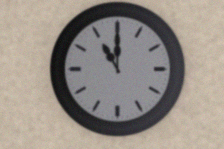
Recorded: 11 h 00 min
